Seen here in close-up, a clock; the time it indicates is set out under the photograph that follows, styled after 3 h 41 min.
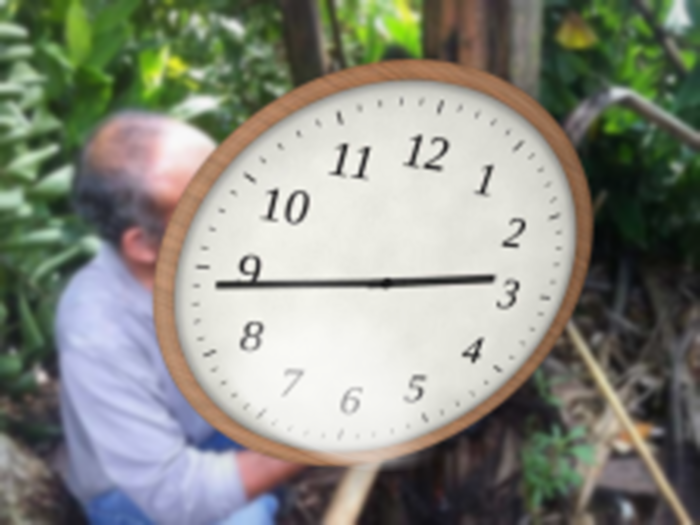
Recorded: 2 h 44 min
